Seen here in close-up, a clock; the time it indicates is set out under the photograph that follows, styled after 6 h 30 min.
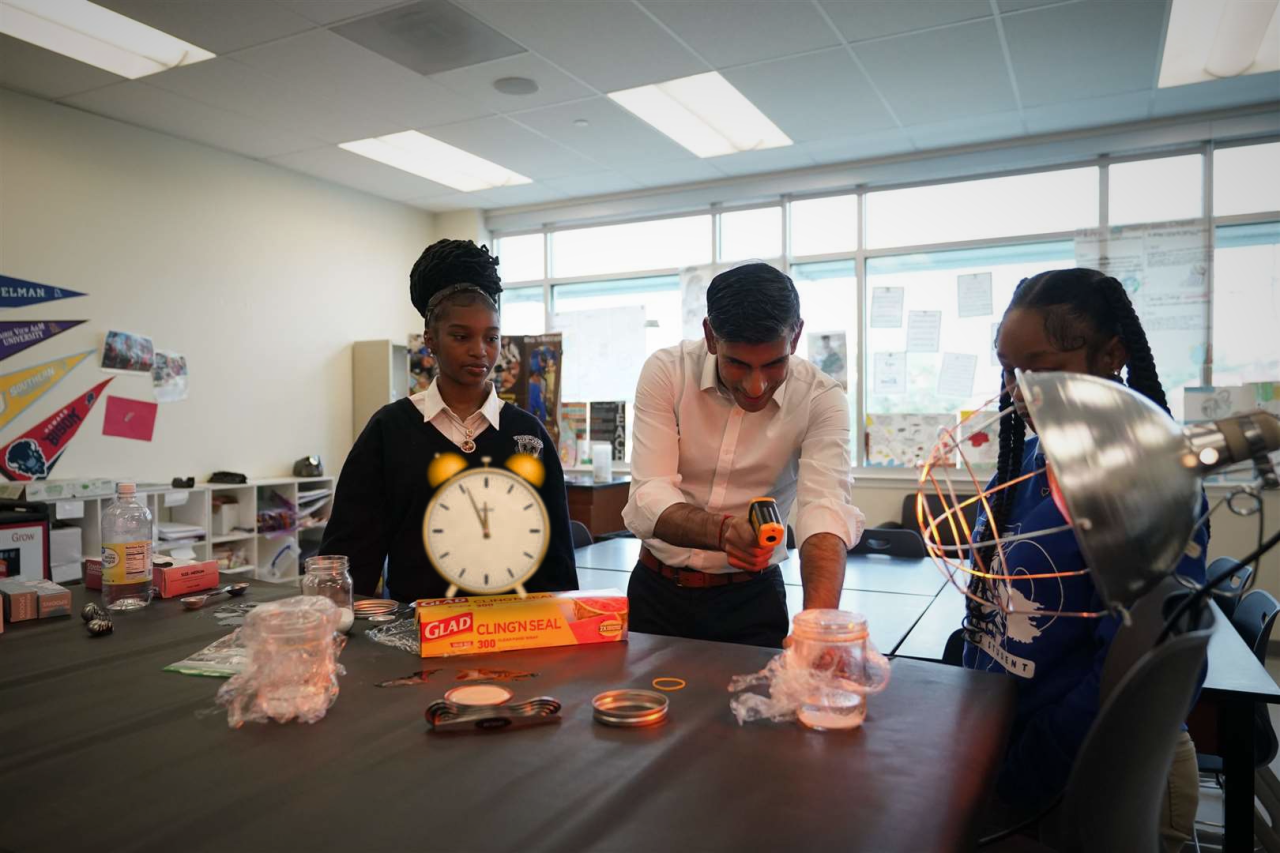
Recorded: 11 h 56 min
